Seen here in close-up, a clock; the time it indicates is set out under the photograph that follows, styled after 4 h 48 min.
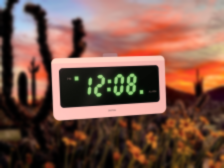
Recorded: 12 h 08 min
